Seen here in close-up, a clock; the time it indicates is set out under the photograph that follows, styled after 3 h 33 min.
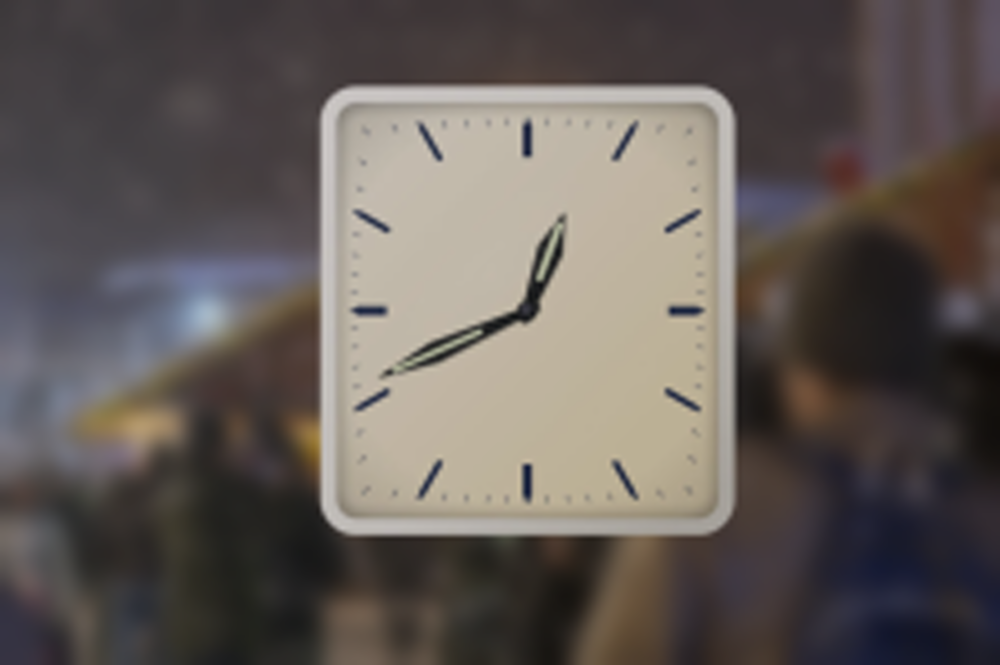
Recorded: 12 h 41 min
